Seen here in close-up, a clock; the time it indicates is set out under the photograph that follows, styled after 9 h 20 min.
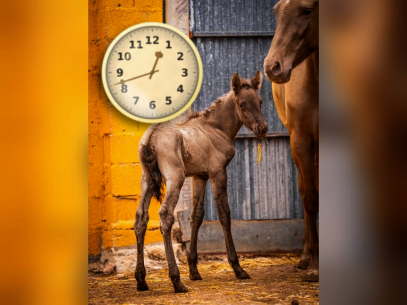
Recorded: 12 h 42 min
